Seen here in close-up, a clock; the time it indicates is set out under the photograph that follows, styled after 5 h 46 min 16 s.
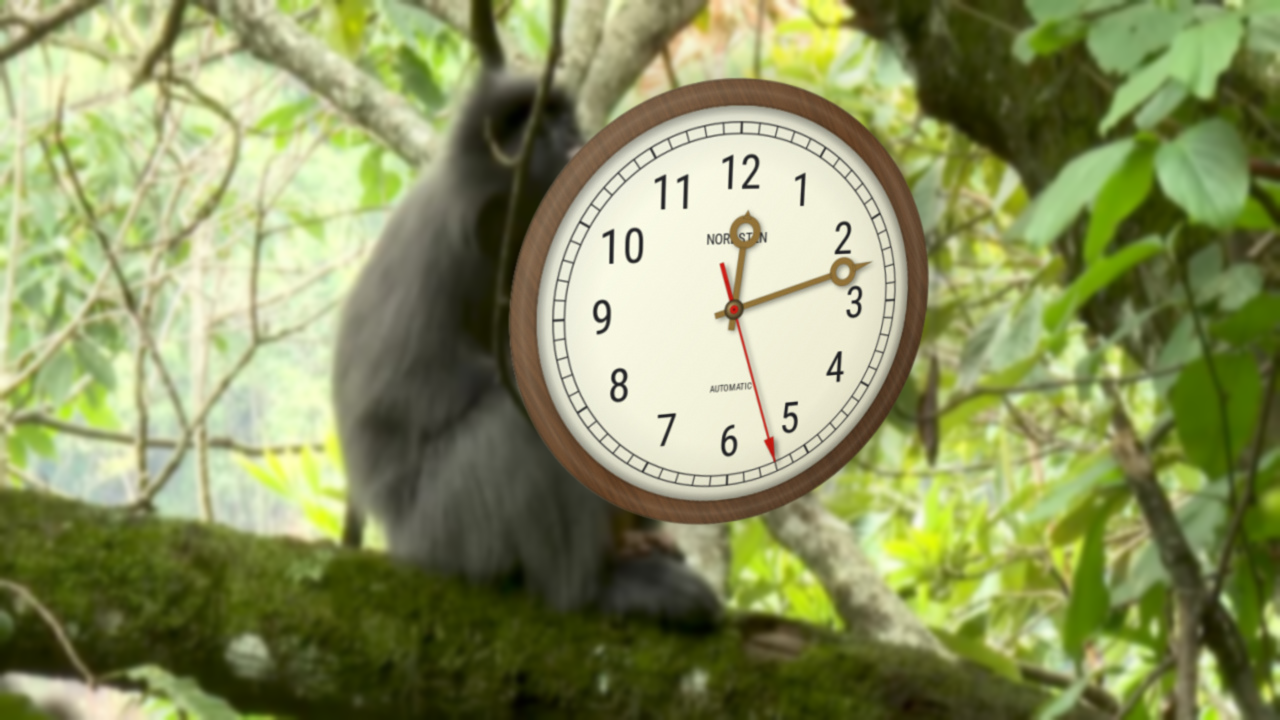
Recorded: 12 h 12 min 27 s
